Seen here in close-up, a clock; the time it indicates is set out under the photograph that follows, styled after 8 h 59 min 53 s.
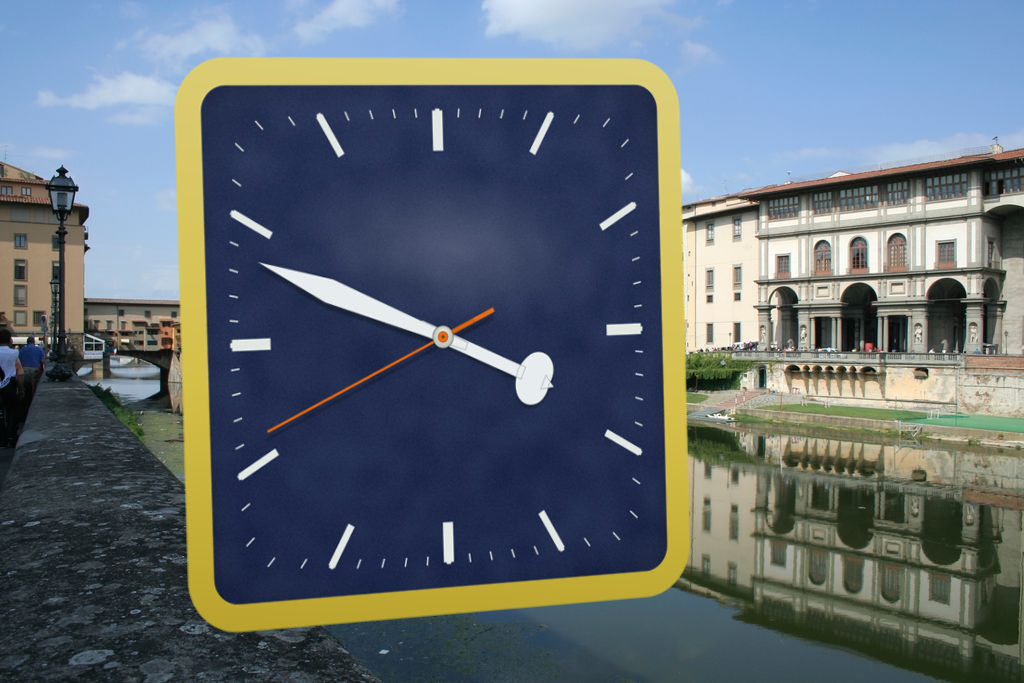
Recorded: 3 h 48 min 41 s
